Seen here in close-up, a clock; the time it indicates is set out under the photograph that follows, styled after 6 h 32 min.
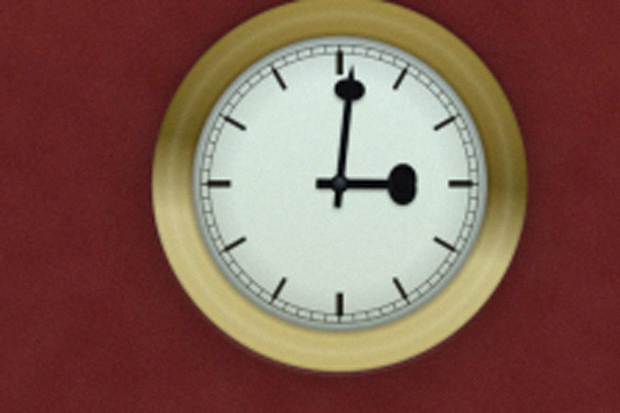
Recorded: 3 h 01 min
